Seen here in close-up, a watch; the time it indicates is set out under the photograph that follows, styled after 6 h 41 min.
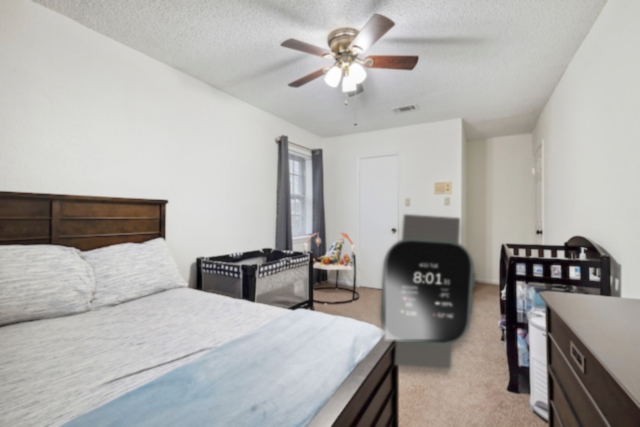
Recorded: 8 h 01 min
